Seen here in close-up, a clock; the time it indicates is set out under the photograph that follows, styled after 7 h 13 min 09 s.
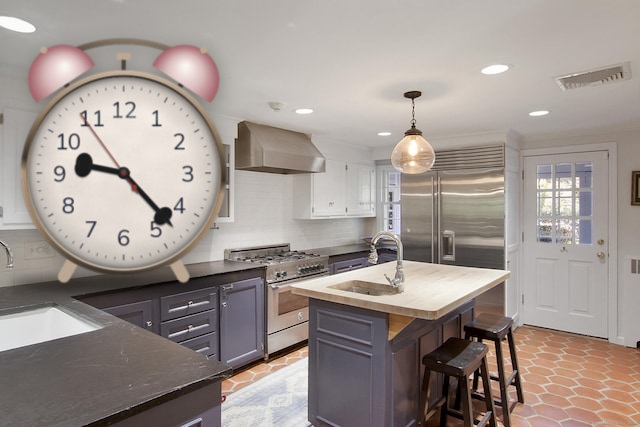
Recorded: 9 h 22 min 54 s
